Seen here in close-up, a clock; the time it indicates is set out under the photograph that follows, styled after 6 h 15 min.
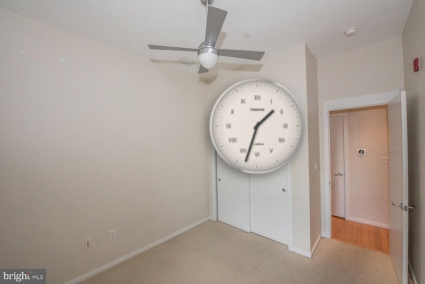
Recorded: 1 h 33 min
